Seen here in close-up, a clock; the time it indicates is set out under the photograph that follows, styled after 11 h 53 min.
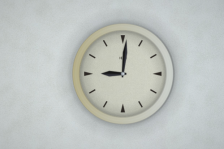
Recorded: 9 h 01 min
